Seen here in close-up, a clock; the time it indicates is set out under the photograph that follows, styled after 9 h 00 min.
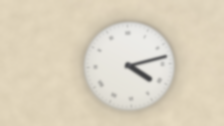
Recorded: 4 h 13 min
